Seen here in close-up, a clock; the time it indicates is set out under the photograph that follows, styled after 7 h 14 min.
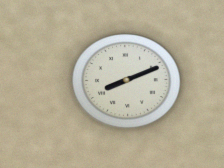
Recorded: 8 h 11 min
